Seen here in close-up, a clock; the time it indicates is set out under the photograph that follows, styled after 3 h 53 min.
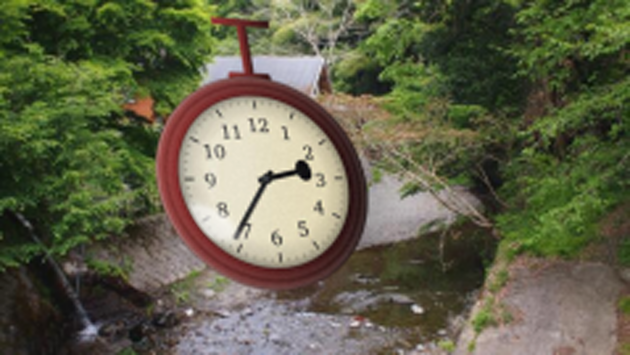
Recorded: 2 h 36 min
